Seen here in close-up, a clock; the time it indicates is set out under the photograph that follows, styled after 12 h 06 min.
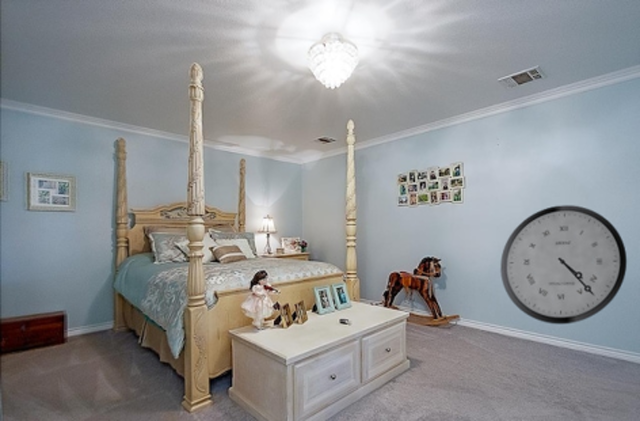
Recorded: 4 h 23 min
